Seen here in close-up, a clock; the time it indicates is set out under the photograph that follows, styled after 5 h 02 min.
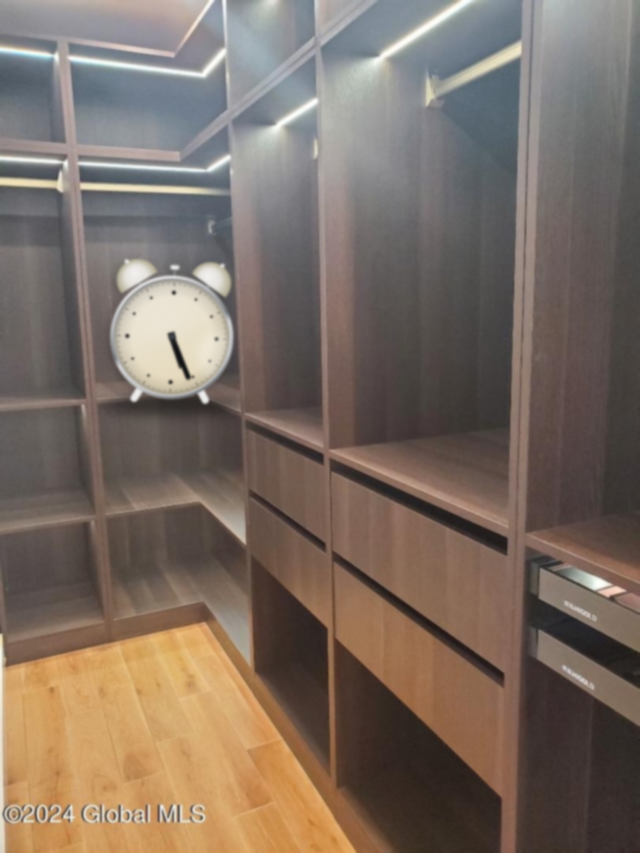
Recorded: 5 h 26 min
